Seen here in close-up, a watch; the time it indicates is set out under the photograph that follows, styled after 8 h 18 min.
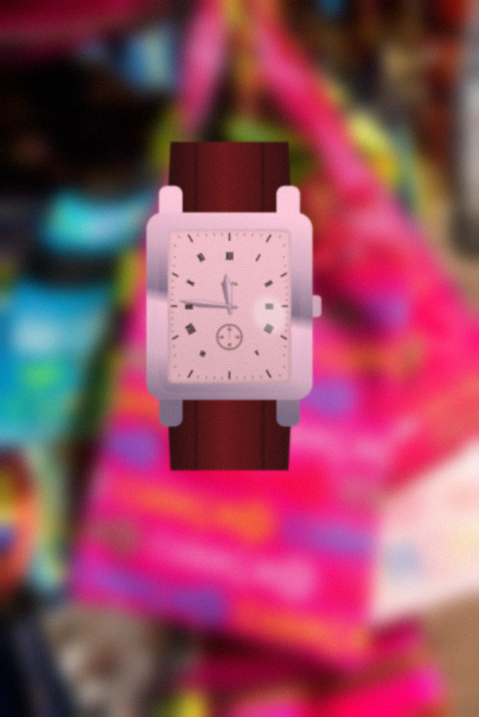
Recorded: 11 h 46 min
